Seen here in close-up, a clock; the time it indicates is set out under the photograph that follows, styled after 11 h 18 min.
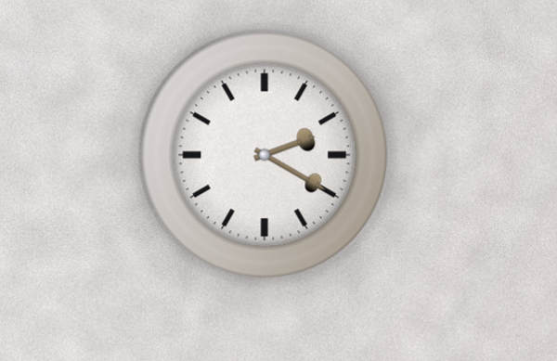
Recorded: 2 h 20 min
